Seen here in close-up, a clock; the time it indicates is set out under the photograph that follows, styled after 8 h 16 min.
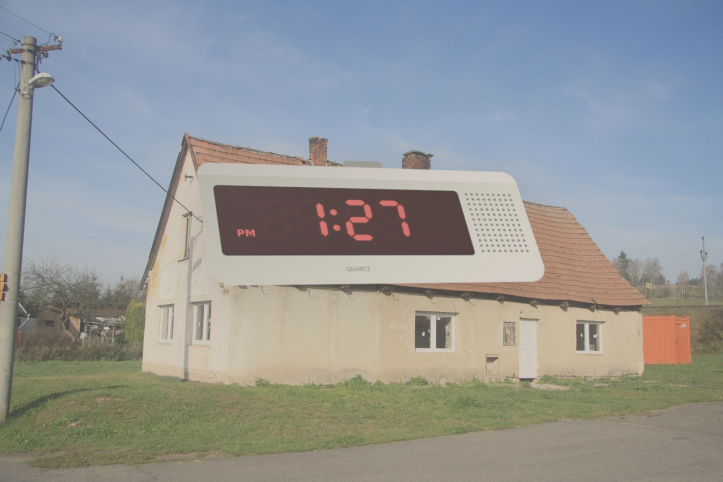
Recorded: 1 h 27 min
